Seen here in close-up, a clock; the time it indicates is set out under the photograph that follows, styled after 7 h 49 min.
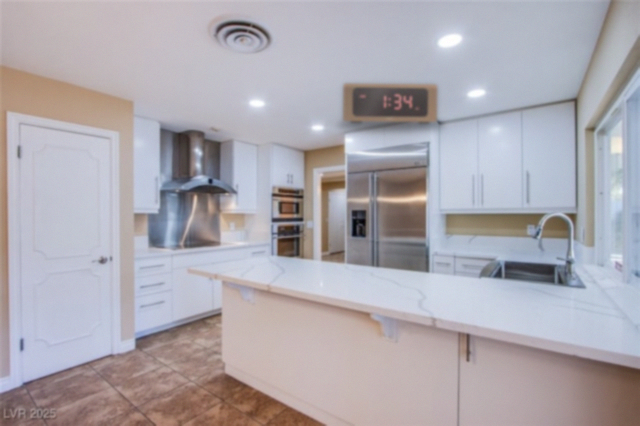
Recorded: 1 h 34 min
